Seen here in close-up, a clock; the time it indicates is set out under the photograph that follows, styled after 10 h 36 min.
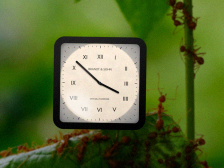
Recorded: 3 h 52 min
